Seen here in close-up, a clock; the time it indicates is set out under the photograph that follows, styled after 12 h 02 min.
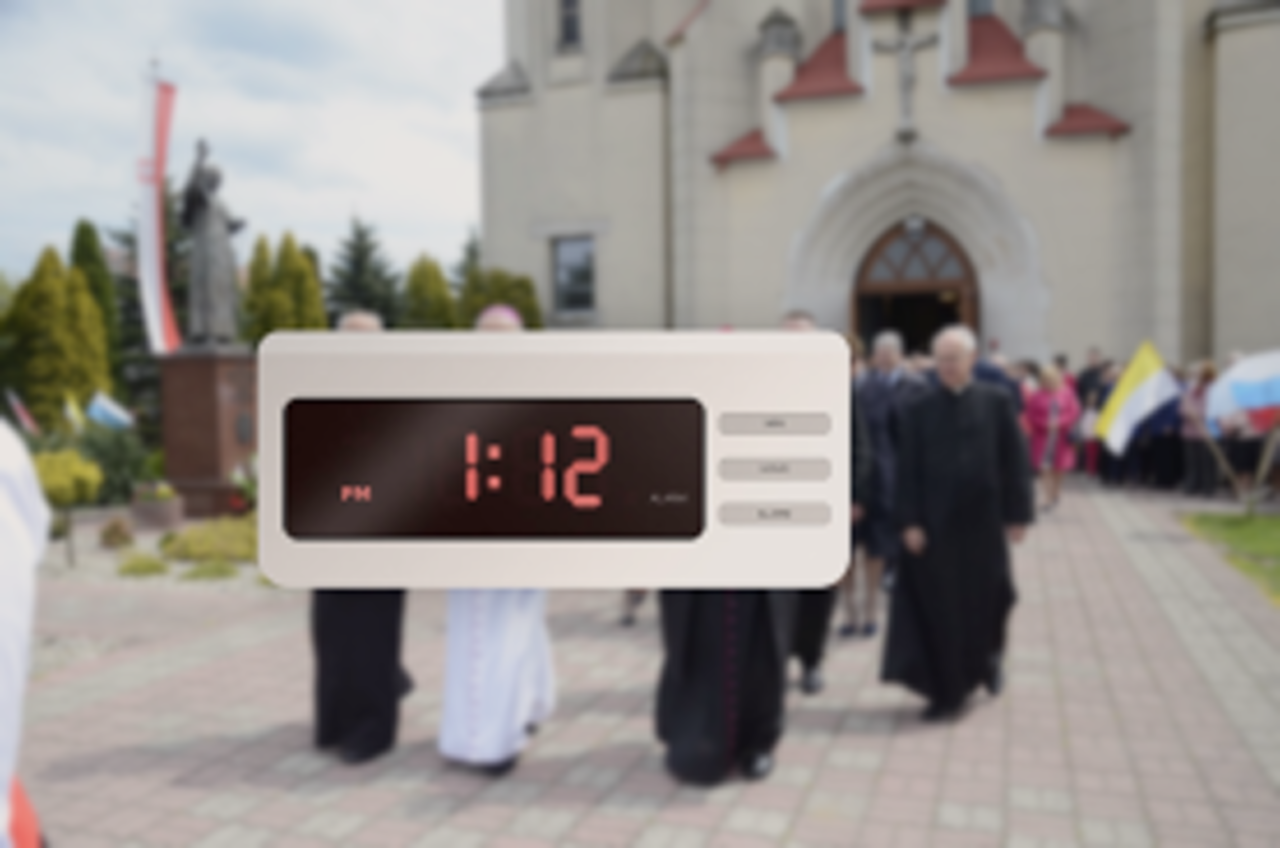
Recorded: 1 h 12 min
